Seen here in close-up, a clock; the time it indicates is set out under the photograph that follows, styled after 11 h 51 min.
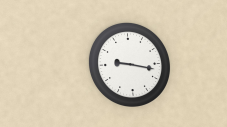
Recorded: 9 h 17 min
